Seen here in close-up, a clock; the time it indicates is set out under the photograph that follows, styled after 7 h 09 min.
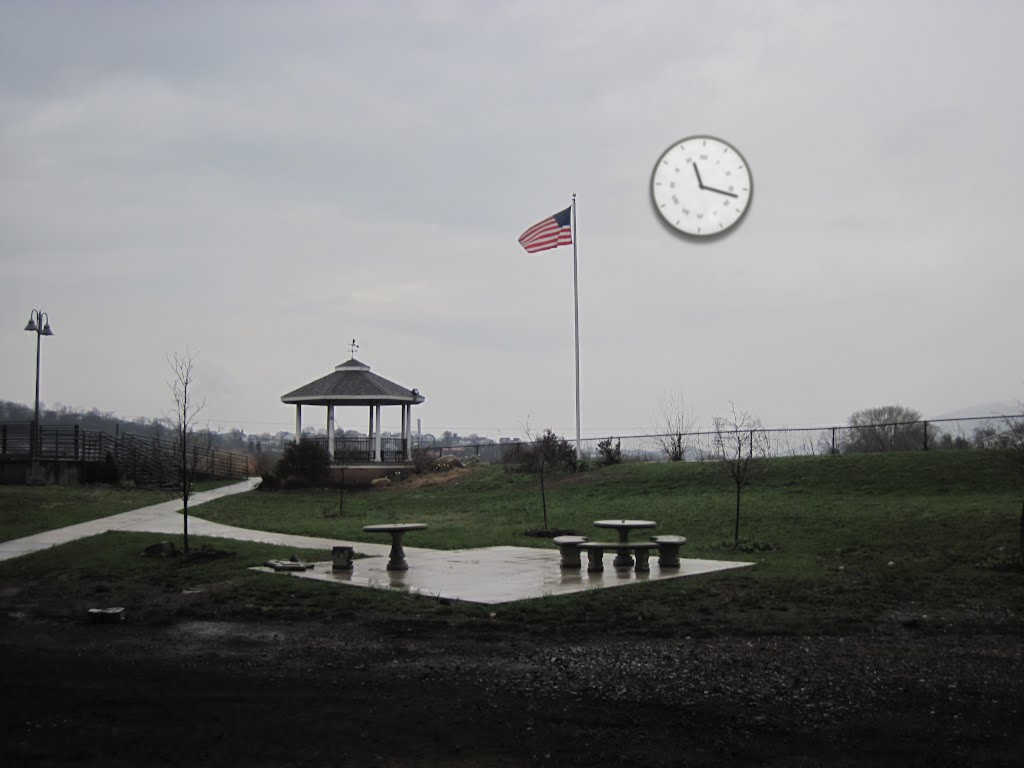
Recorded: 11 h 17 min
